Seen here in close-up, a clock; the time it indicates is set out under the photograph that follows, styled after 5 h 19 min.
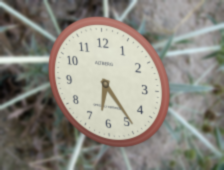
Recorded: 6 h 24 min
